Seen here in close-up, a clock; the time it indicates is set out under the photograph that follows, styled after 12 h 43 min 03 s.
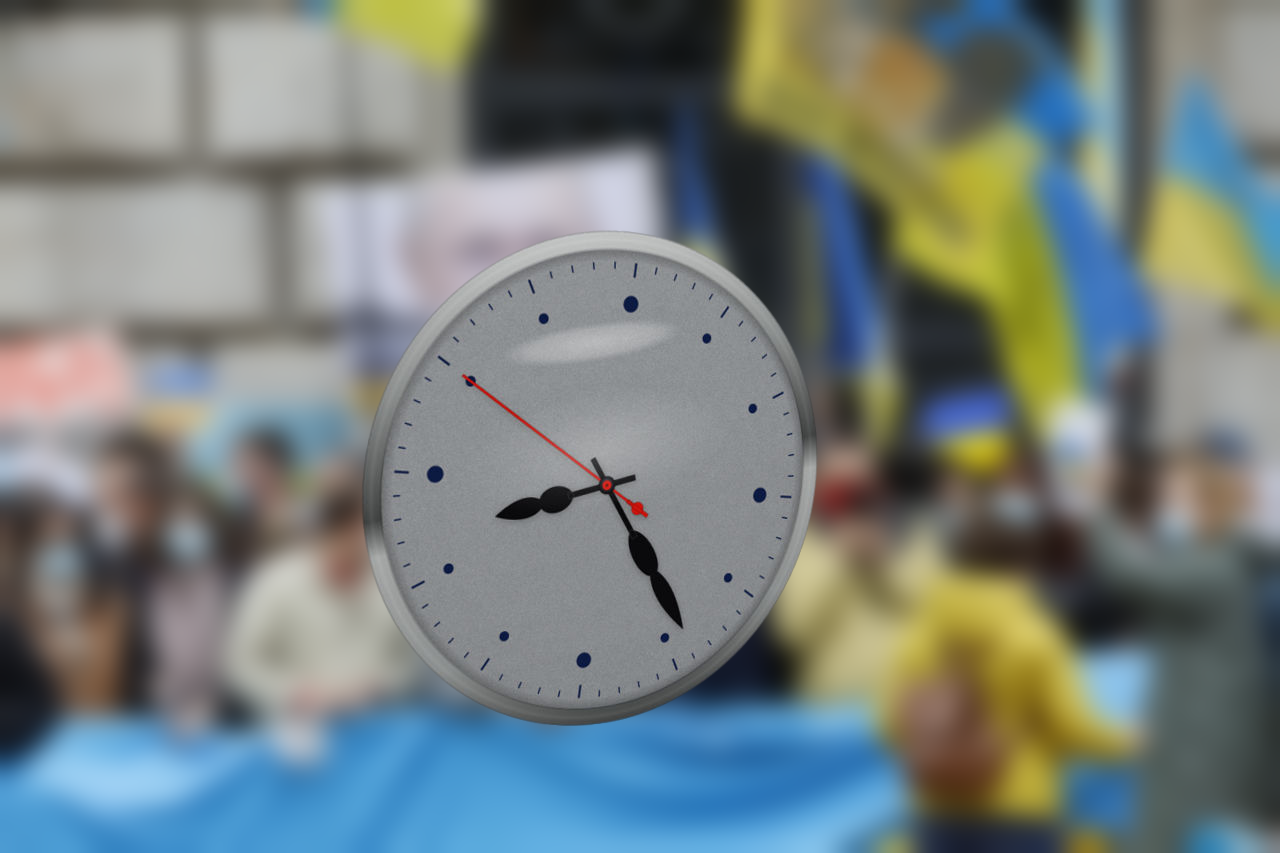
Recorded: 8 h 23 min 50 s
